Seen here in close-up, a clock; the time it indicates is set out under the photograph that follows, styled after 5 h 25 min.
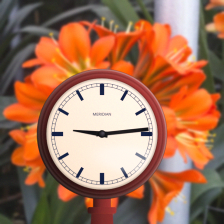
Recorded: 9 h 14 min
